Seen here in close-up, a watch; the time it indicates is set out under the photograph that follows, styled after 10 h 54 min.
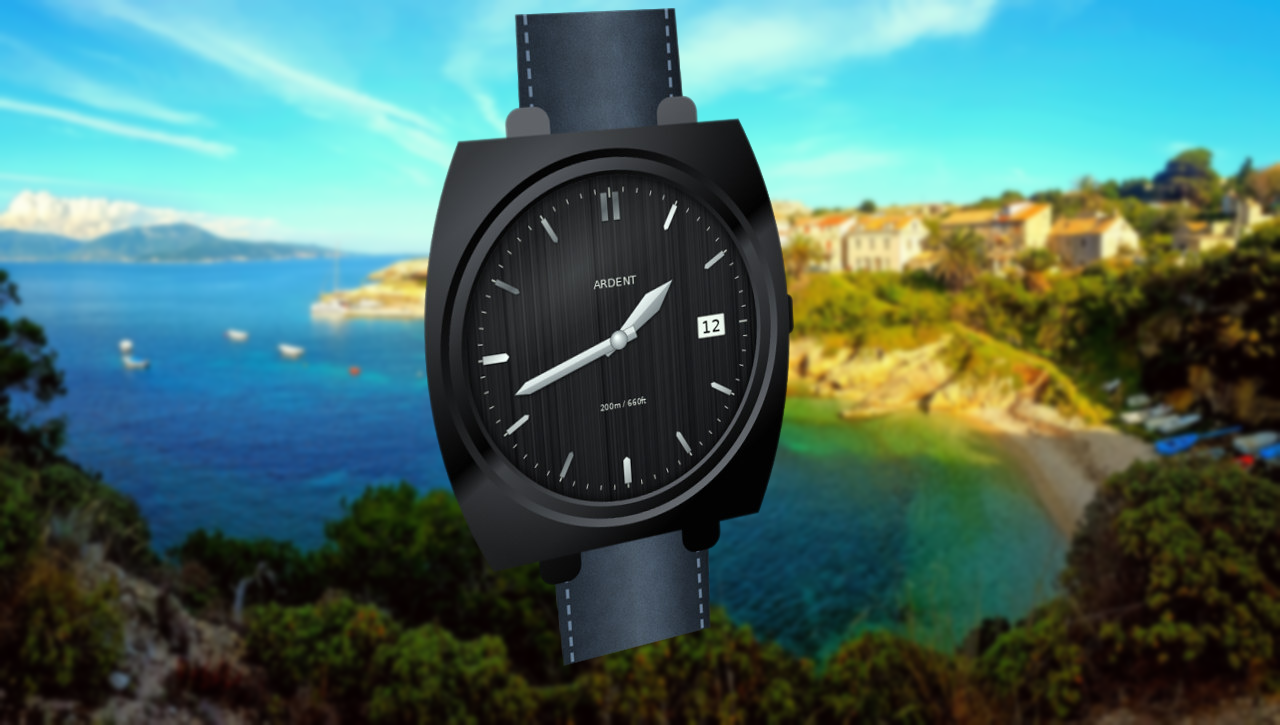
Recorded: 1 h 42 min
